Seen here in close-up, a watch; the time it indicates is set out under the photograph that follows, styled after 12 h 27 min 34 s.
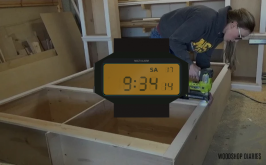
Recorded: 9 h 34 min 14 s
